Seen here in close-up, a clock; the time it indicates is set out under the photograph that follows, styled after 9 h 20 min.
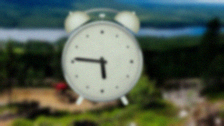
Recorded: 5 h 46 min
